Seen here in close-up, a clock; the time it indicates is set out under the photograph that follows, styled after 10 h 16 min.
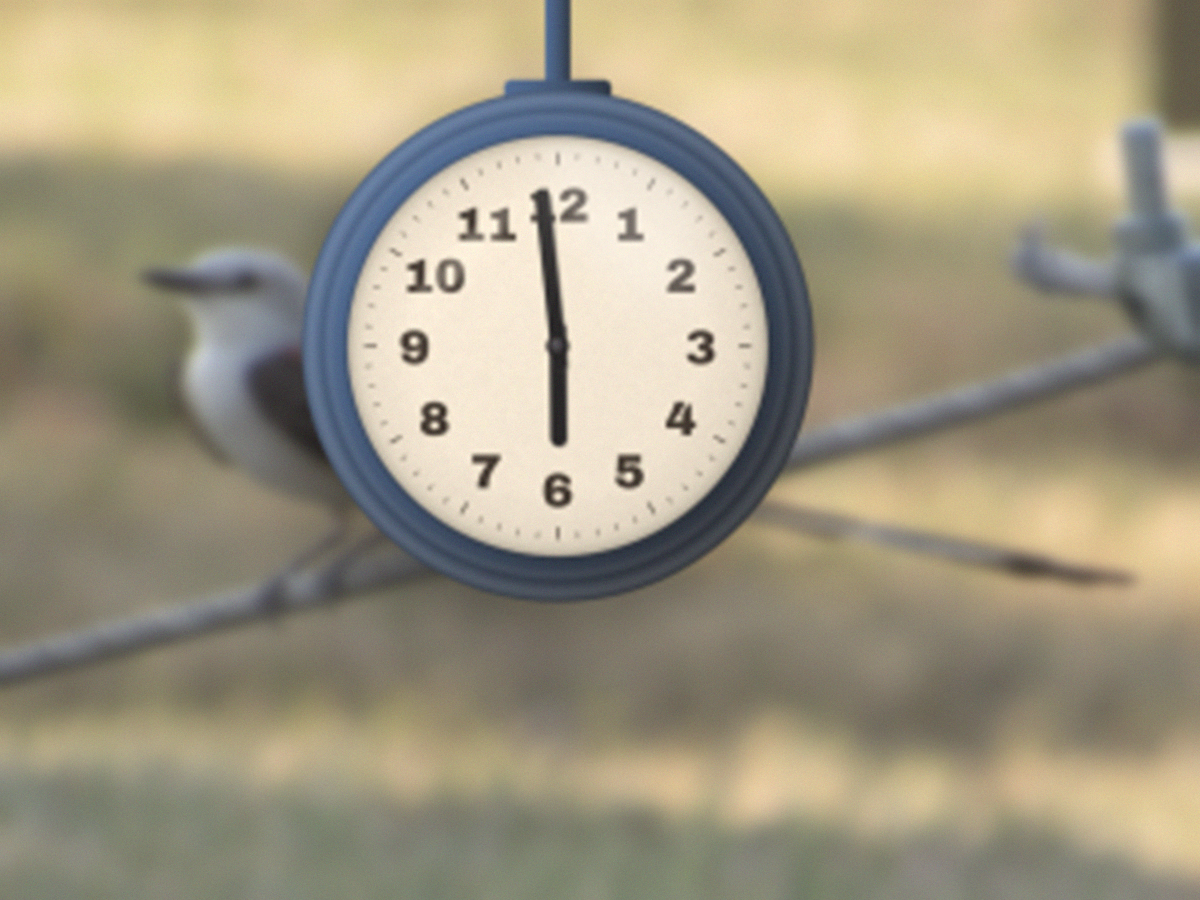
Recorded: 5 h 59 min
